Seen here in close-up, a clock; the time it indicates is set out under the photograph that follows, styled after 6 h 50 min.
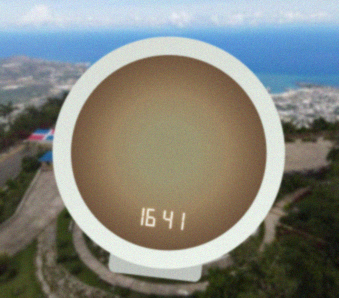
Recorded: 16 h 41 min
